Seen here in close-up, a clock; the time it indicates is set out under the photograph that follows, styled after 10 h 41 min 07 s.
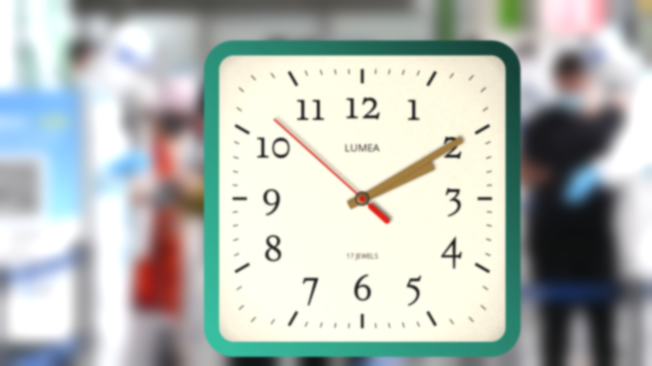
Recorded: 2 h 09 min 52 s
